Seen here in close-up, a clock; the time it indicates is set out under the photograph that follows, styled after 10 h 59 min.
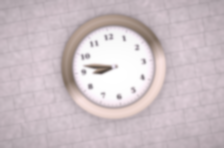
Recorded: 8 h 47 min
